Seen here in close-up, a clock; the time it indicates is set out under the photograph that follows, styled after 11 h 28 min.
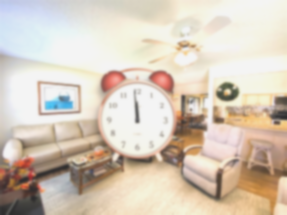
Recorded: 11 h 59 min
